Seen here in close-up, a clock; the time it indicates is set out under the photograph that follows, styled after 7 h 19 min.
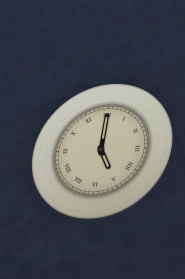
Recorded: 5 h 00 min
